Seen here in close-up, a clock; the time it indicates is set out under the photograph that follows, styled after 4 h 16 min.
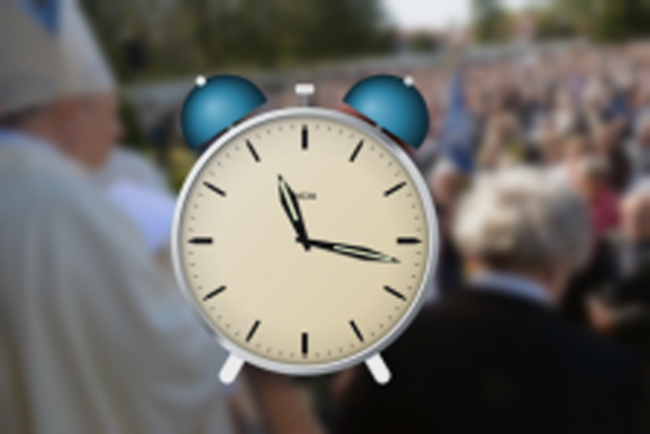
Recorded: 11 h 17 min
